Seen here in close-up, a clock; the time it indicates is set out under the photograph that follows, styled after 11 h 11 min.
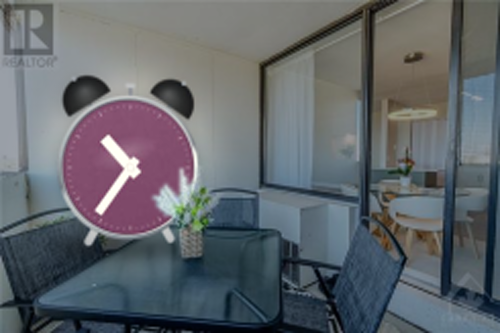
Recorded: 10 h 36 min
